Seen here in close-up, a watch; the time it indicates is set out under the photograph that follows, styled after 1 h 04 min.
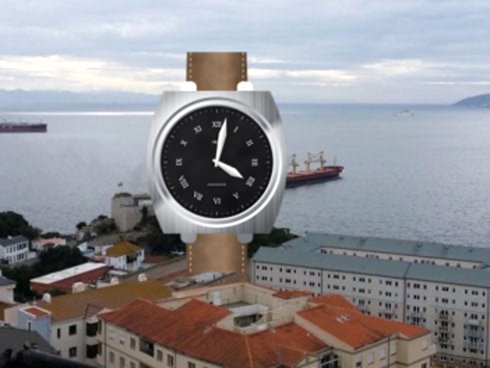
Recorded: 4 h 02 min
